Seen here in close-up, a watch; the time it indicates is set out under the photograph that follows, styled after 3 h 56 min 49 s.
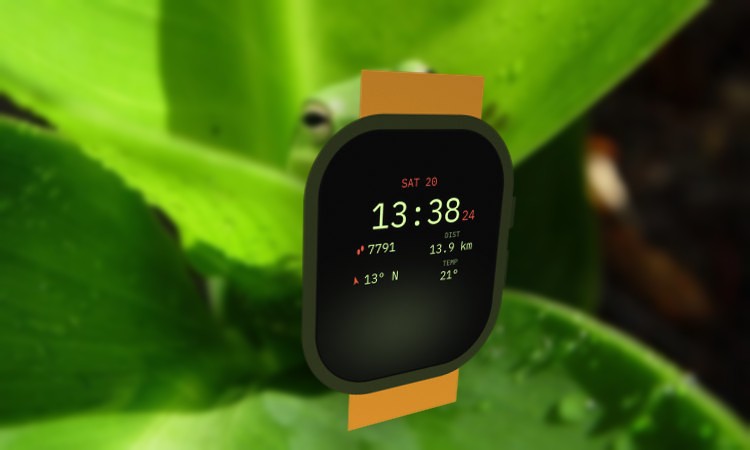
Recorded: 13 h 38 min 24 s
